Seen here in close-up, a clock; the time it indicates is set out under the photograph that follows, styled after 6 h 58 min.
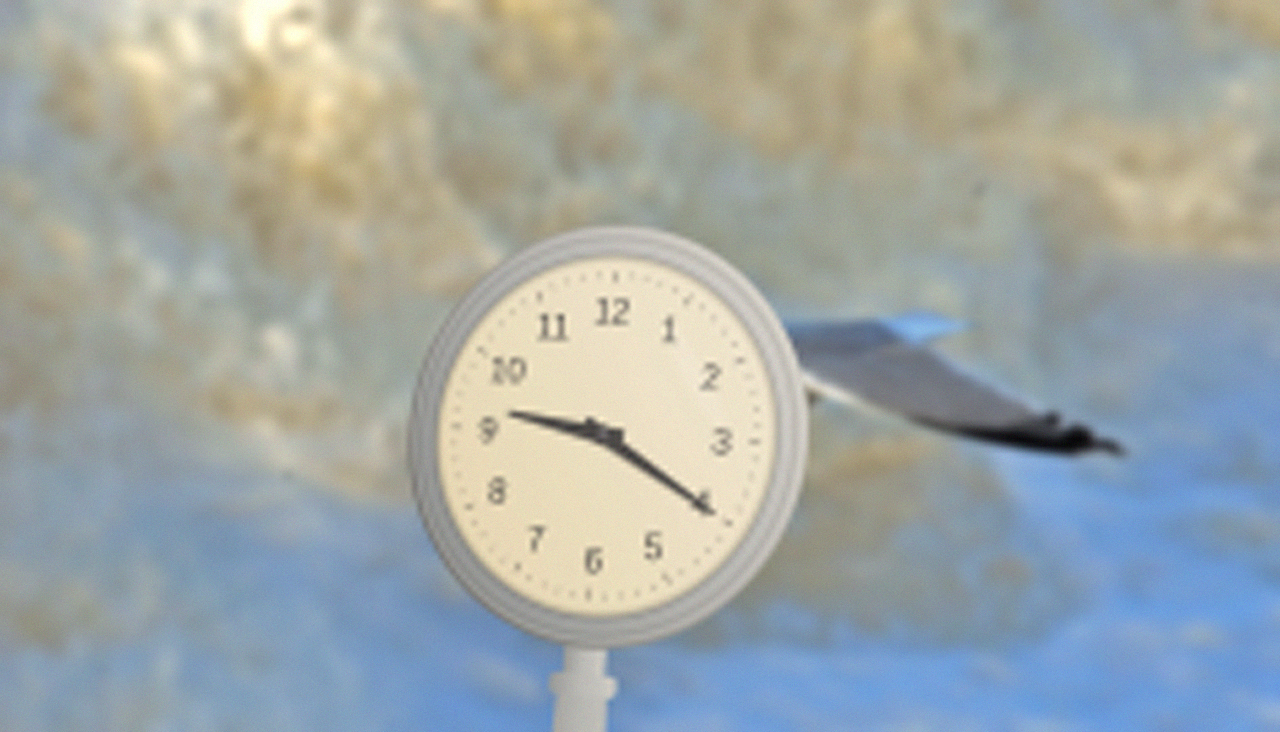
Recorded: 9 h 20 min
